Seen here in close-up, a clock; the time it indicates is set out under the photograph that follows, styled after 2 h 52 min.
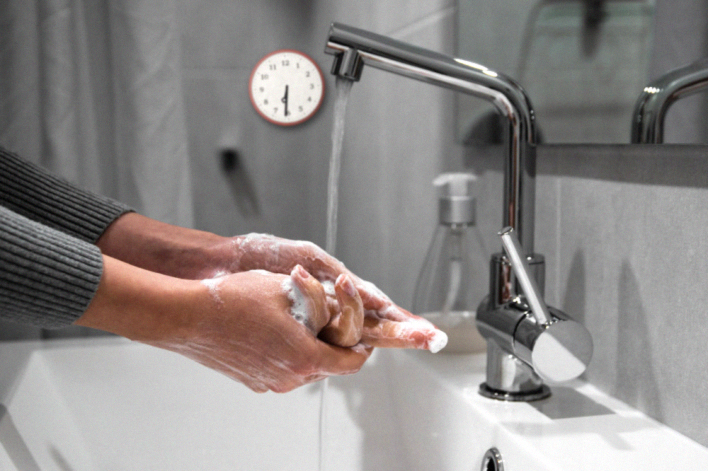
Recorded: 6 h 31 min
